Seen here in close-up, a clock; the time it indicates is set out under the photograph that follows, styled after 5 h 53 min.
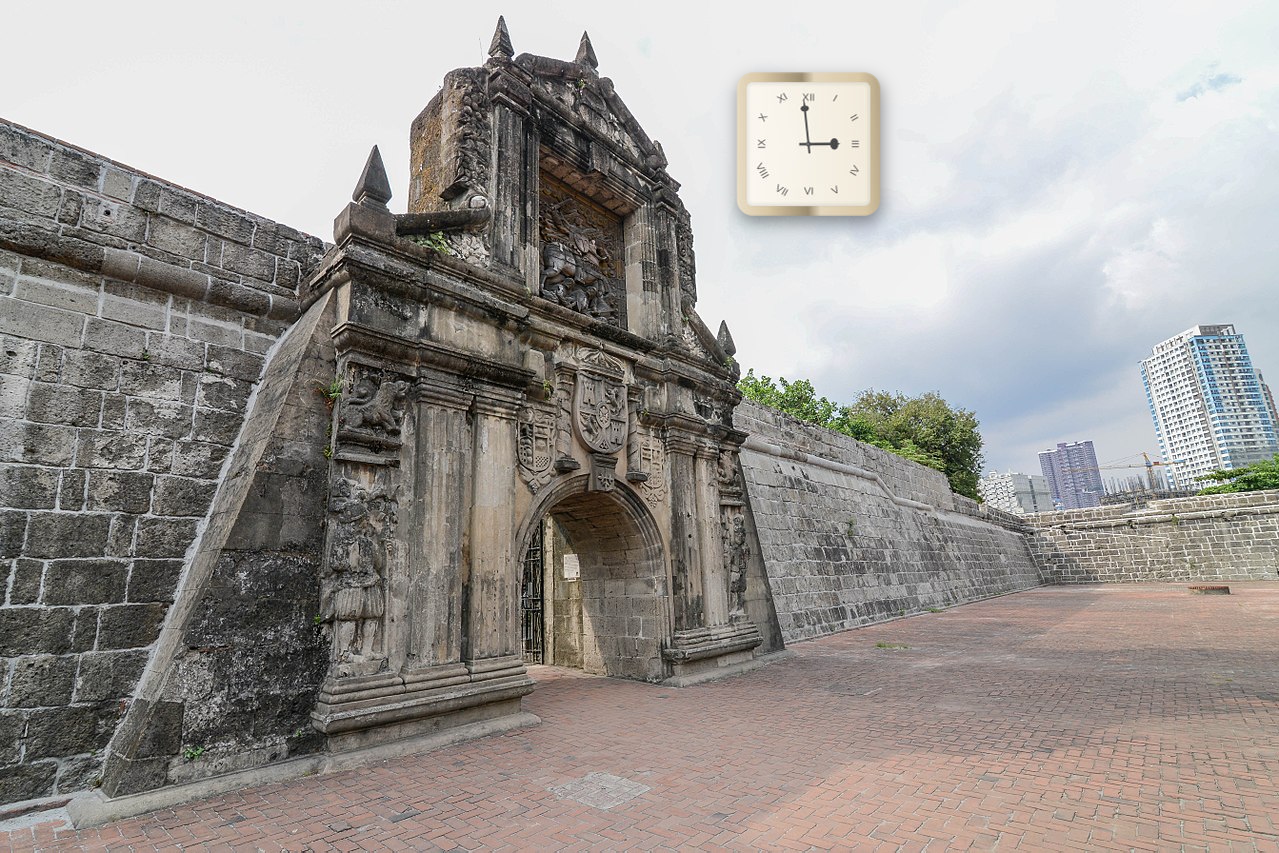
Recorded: 2 h 59 min
